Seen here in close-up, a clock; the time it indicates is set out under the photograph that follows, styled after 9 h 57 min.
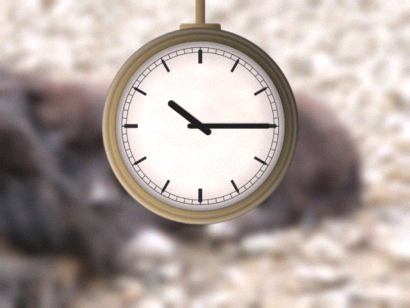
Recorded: 10 h 15 min
